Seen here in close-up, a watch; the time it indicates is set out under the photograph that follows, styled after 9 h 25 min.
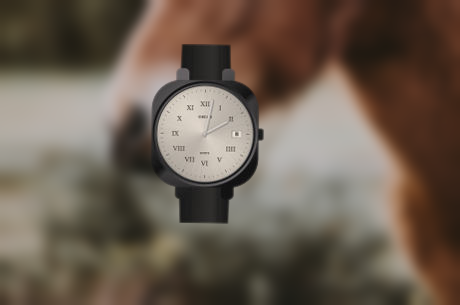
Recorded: 2 h 02 min
